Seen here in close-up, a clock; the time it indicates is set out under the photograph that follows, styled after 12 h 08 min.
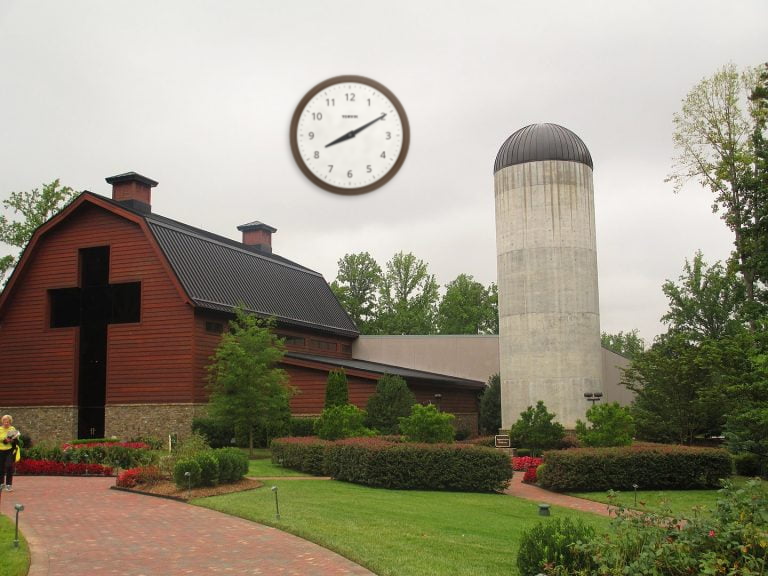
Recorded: 8 h 10 min
